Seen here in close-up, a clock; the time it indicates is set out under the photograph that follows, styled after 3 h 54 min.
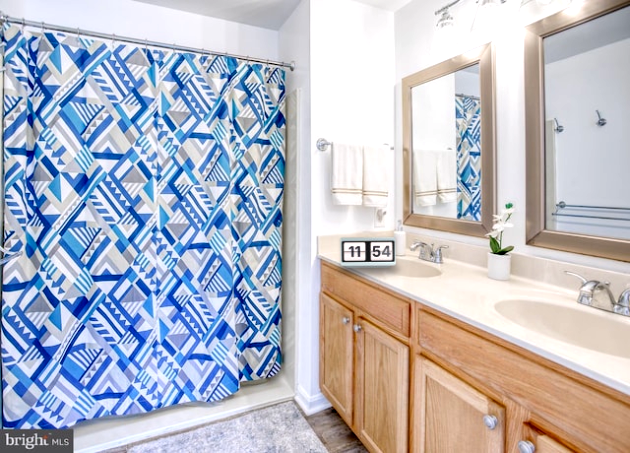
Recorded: 11 h 54 min
